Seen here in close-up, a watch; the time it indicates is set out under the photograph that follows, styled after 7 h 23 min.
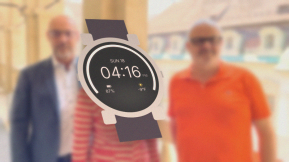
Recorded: 4 h 16 min
